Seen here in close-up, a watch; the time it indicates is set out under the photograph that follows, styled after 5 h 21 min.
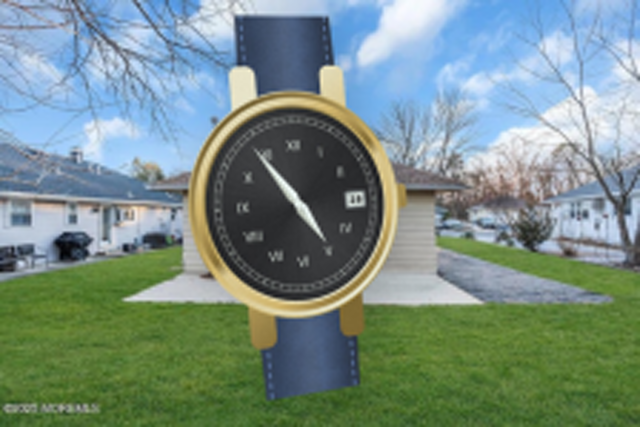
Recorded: 4 h 54 min
